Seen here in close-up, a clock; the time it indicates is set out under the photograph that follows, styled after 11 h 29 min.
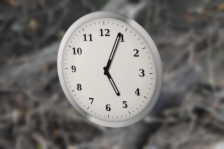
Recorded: 5 h 04 min
